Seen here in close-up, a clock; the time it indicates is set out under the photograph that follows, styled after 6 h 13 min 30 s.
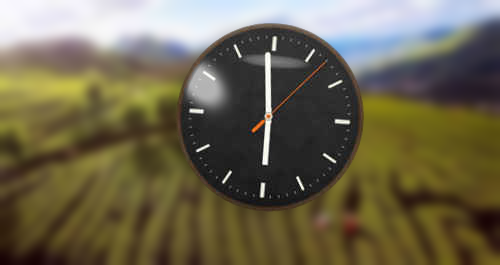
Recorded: 5 h 59 min 07 s
